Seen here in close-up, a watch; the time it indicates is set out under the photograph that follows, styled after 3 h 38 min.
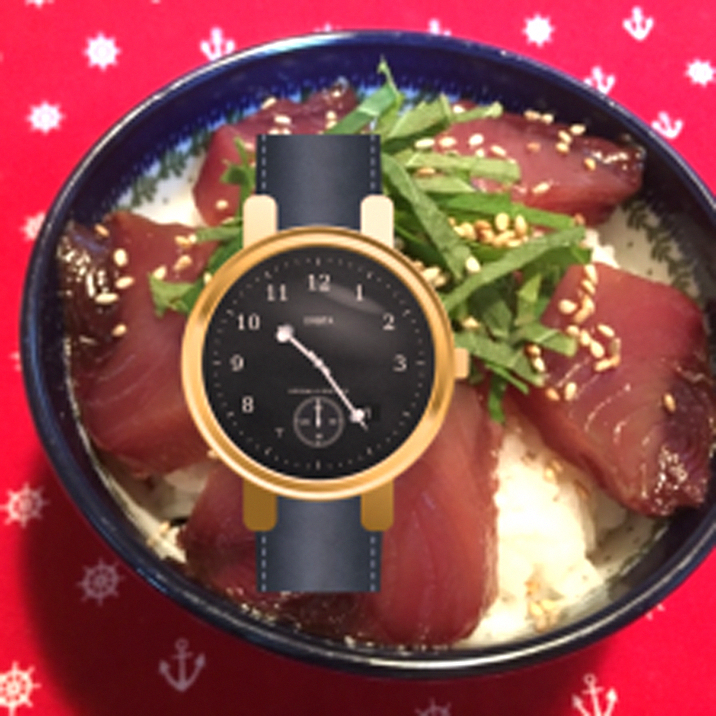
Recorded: 10 h 24 min
